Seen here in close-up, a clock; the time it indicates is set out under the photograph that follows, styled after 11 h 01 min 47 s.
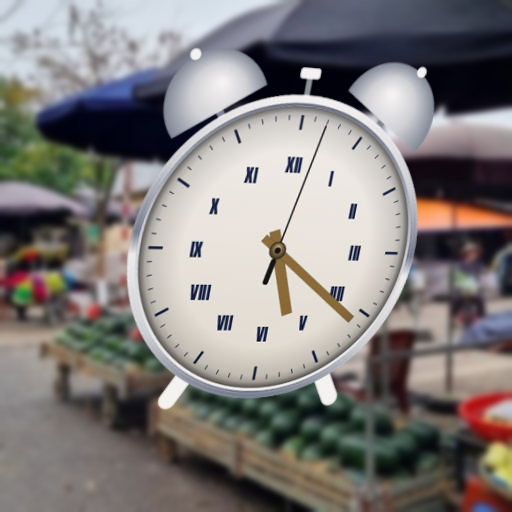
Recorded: 5 h 21 min 02 s
